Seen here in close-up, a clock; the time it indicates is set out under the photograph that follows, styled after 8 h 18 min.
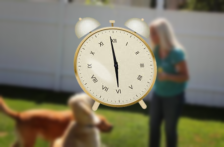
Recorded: 5 h 59 min
